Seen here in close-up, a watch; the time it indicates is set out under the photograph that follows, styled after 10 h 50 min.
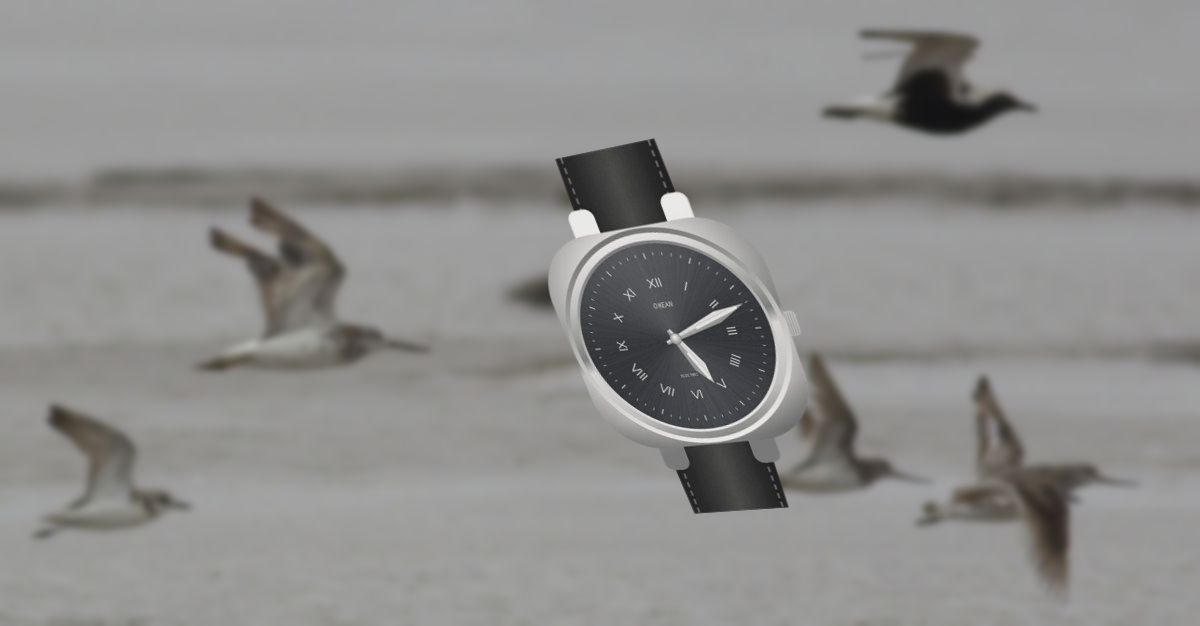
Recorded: 5 h 12 min
